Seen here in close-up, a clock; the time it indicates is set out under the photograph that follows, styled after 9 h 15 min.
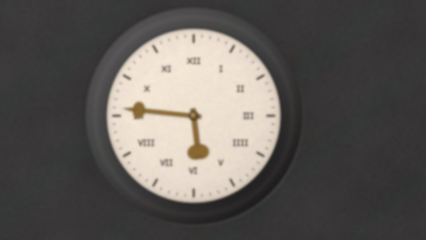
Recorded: 5 h 46 min
